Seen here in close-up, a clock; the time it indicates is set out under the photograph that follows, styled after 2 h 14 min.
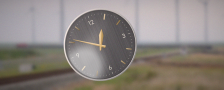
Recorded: 12 h 51 min
